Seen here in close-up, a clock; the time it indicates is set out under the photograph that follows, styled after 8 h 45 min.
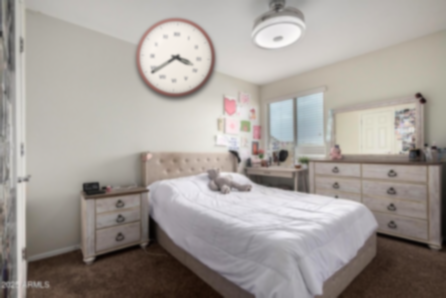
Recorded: 3 h 39 min
